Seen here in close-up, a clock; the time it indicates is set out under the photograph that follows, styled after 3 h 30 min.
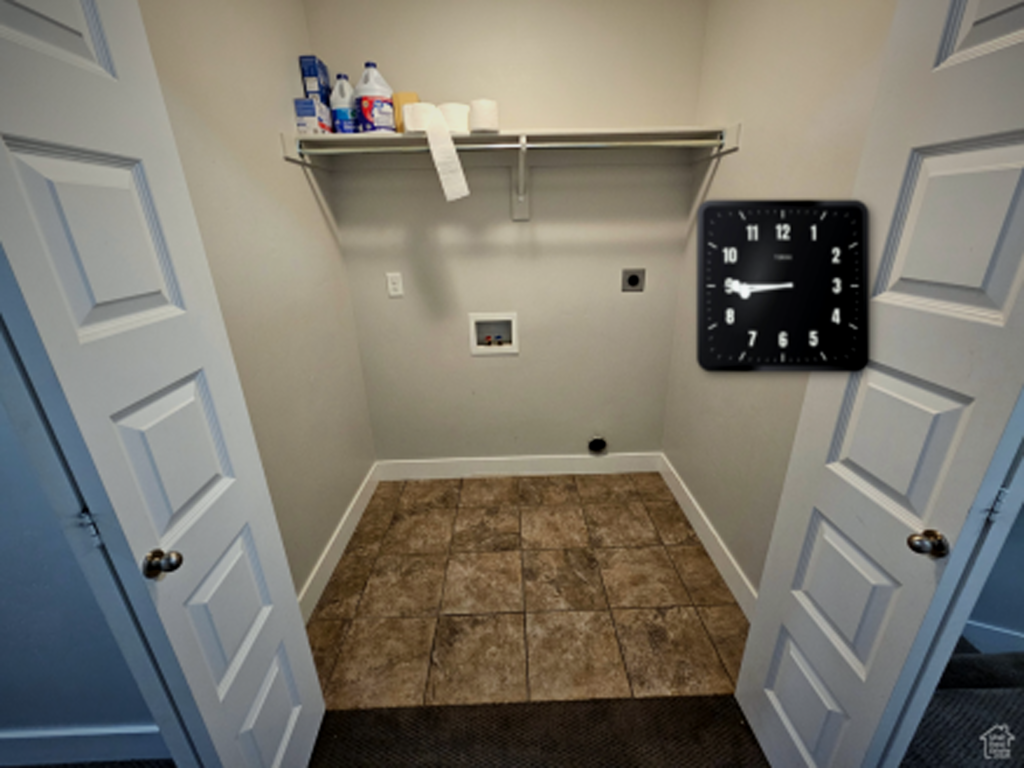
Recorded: 8 h 45 min
